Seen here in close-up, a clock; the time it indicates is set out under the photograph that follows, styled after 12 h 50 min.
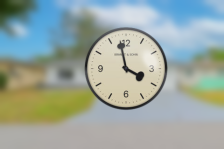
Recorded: 3 h 58 min
